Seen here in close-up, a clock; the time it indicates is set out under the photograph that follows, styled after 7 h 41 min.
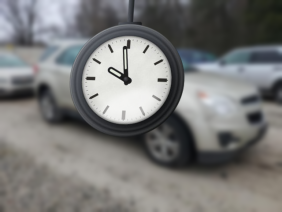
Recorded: 9 h 59 min
